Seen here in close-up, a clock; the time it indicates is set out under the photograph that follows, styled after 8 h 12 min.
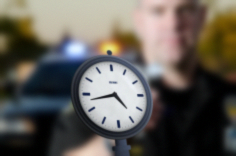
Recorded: 4 h 43 min
